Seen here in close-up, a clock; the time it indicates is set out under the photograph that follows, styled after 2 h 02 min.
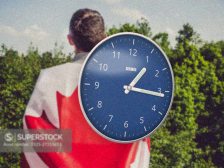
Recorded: 1 h 16 min
